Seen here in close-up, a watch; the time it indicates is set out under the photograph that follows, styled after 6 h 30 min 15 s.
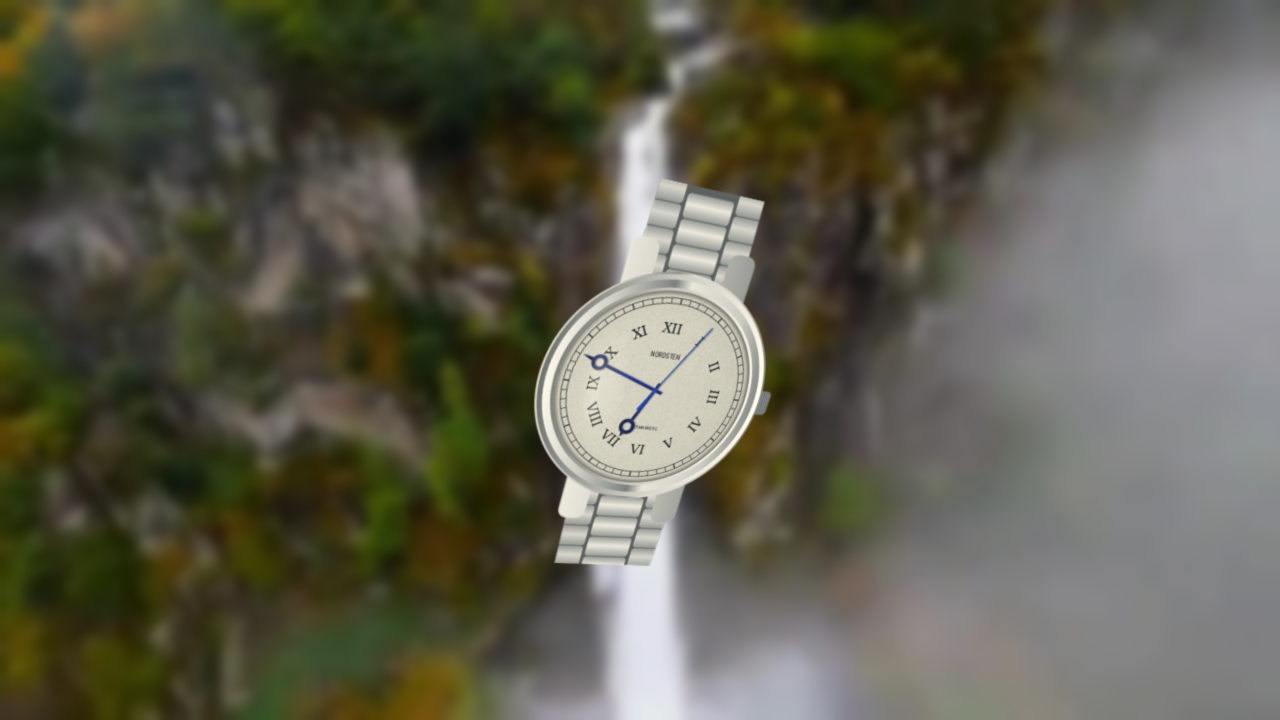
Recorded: 6 h 48 min 05 s
